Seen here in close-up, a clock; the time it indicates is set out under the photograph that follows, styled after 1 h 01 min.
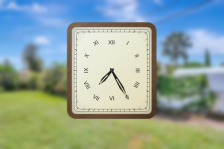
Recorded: 7 h 25 min
